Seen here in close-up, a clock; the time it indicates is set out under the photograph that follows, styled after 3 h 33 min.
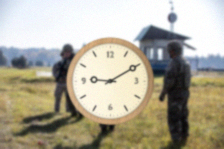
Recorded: 9 h 10 min
